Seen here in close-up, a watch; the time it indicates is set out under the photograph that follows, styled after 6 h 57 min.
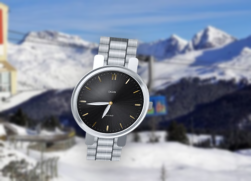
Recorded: 6 h 44 min
